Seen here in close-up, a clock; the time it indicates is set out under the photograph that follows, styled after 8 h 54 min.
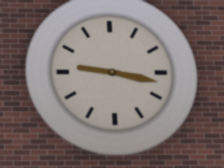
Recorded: 9 h 17 min
